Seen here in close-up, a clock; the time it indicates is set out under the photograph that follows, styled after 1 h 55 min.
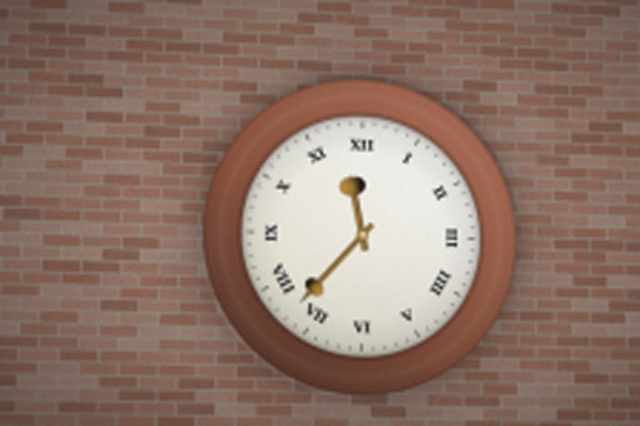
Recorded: 11 h 37 min
